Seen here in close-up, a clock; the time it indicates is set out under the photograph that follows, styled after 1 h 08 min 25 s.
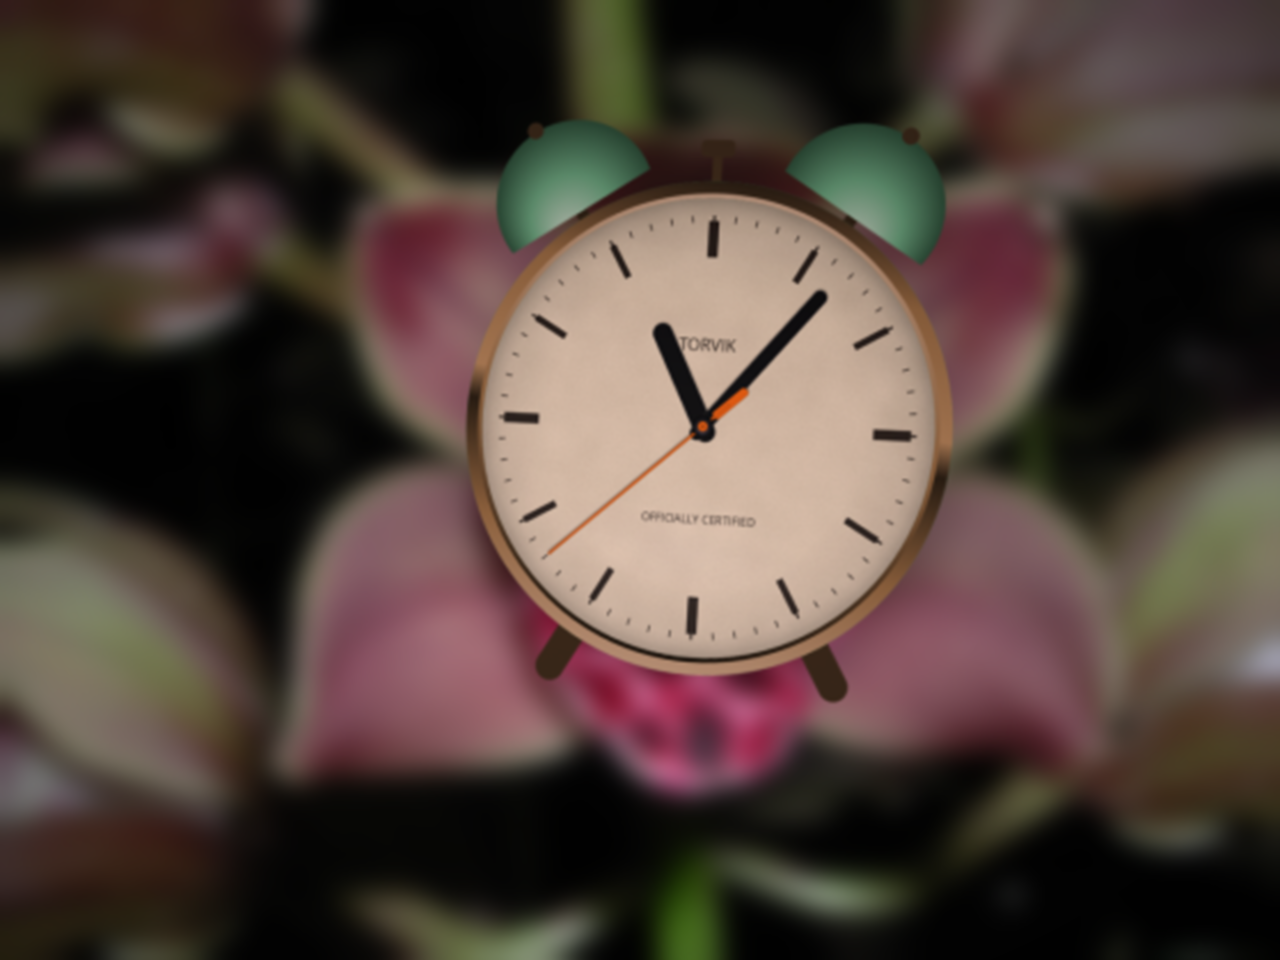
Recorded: 11 h 06 min 38 s
